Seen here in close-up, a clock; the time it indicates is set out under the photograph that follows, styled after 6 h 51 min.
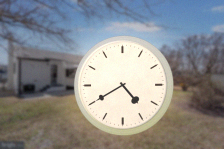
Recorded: 4 h 40 min
